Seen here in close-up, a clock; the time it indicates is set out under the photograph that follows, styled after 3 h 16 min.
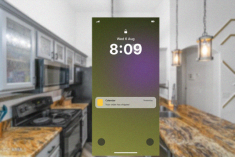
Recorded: 8 h 09 min
